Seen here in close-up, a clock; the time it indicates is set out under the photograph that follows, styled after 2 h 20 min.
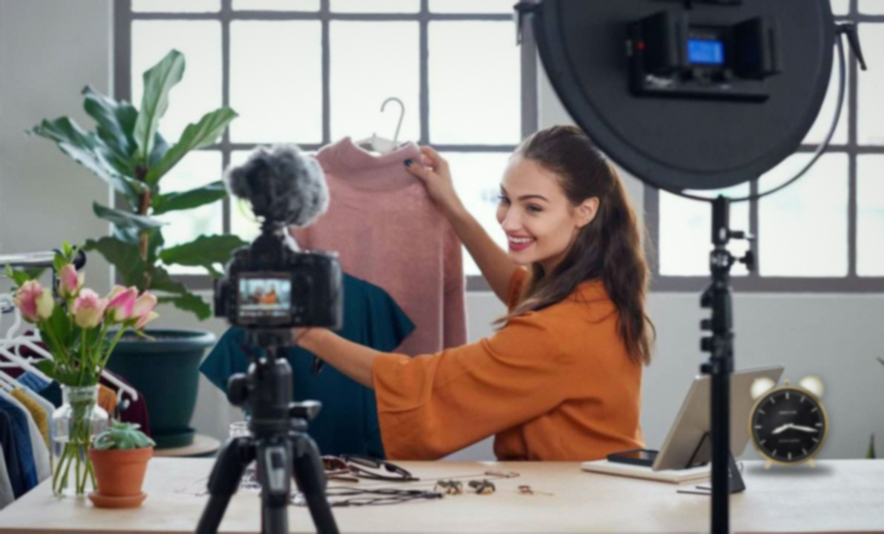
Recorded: 8 h 17 min
